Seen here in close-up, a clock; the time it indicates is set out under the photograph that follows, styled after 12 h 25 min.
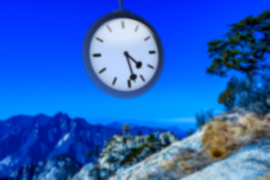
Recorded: 4 h 28 min
